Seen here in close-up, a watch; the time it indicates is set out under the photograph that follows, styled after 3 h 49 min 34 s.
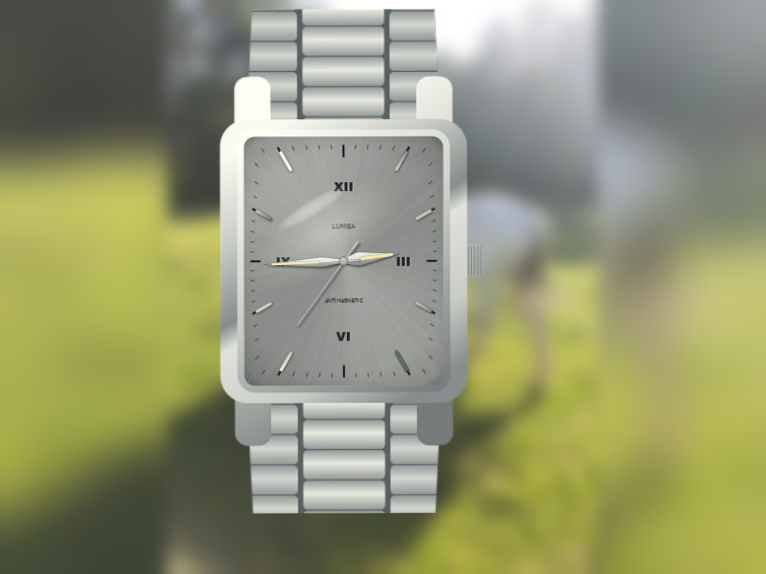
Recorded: 2 h 44 min 36 s
